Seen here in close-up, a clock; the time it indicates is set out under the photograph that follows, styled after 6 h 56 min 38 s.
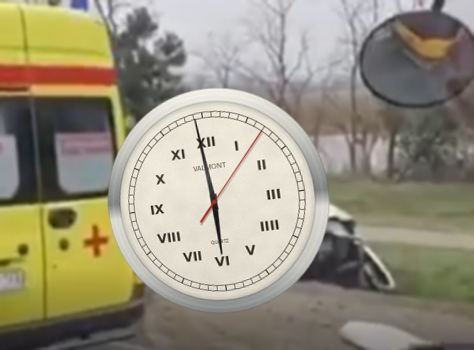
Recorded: 5 h 59 min 07 s
